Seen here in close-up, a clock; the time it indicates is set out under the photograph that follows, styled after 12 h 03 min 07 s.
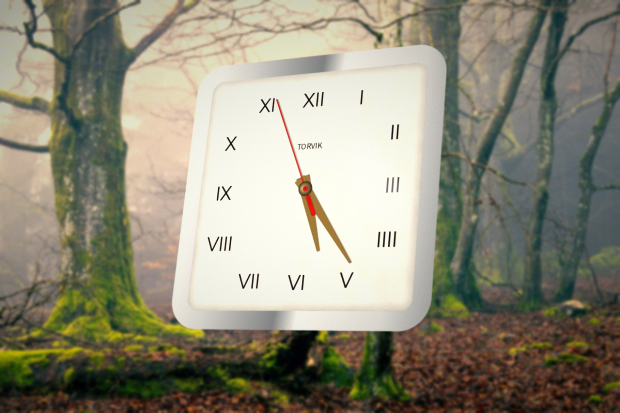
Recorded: 5 h 23 min 56 s
